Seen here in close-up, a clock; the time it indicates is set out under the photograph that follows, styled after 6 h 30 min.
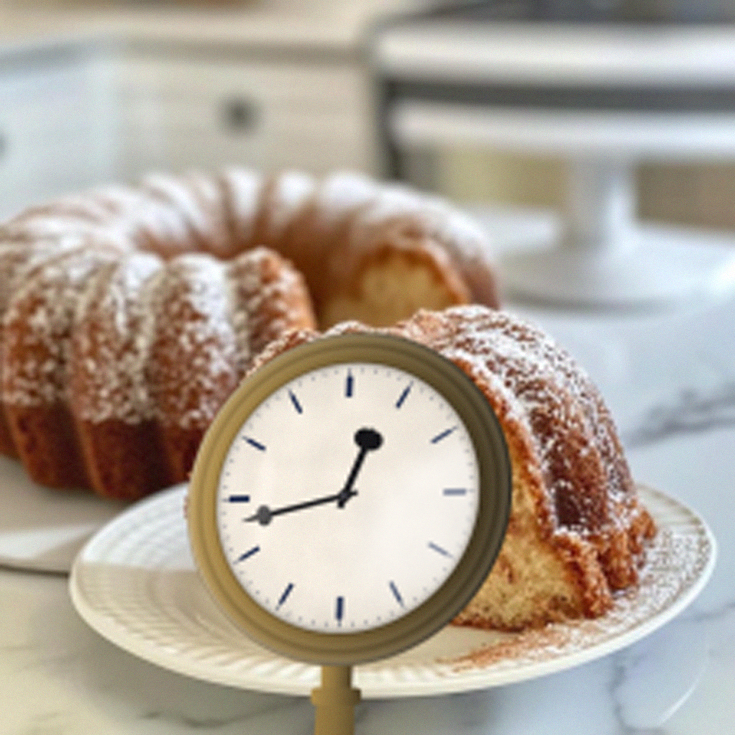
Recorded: 12 h 43 min
